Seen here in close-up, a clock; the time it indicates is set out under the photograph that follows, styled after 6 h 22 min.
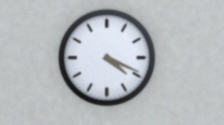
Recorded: 4 h 19 min
